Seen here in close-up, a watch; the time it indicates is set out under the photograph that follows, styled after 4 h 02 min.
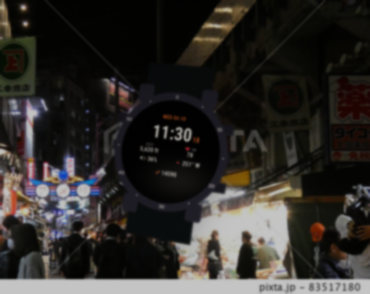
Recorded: 11 h 30 min
